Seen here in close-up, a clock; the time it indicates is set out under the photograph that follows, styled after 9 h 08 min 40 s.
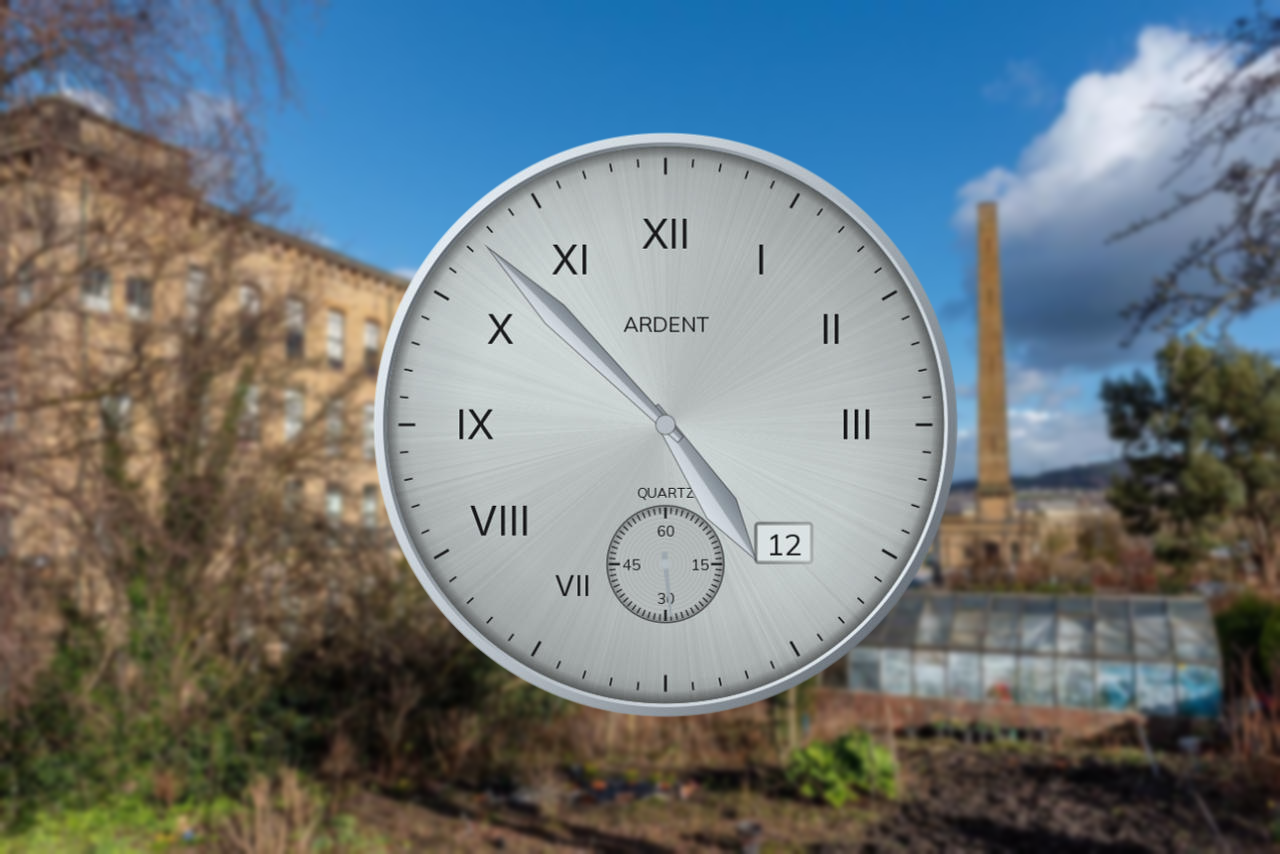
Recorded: 4 h 52 min 29 s
